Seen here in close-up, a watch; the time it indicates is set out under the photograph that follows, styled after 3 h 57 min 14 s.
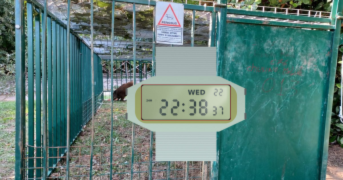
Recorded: 22 h 38 min 37 s
